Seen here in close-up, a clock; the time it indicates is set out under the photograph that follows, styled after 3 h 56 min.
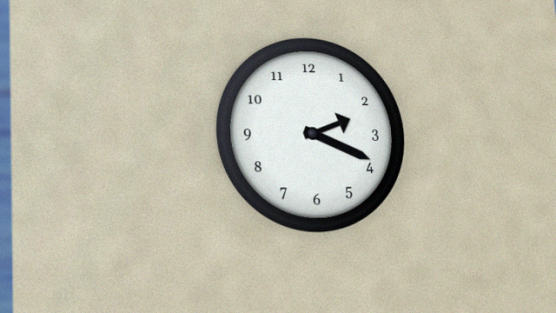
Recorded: 2 h 19 min
